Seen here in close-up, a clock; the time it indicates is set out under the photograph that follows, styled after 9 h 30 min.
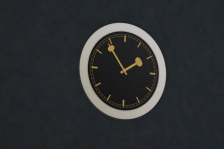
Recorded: 1 h 54 min
